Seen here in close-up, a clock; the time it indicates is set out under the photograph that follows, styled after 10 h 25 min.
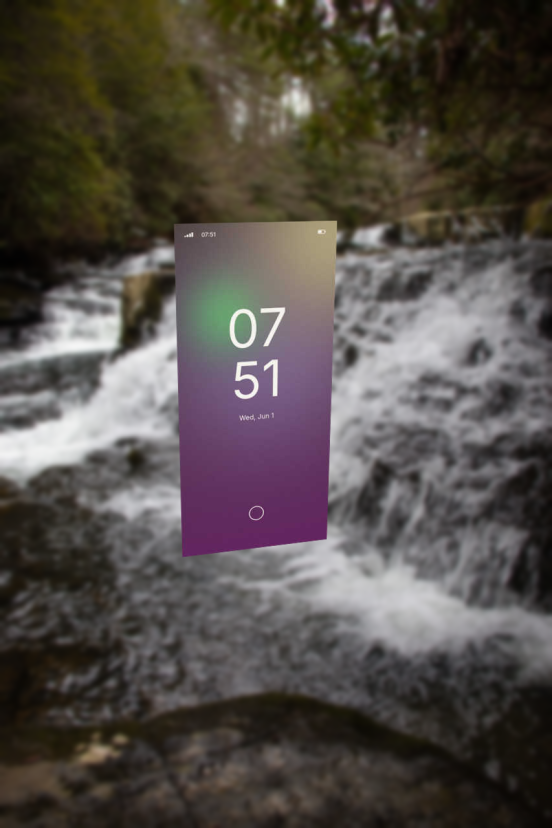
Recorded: 7 h 51 min
